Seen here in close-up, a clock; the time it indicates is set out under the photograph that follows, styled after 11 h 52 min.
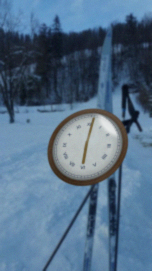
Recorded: 6 h 01 min
